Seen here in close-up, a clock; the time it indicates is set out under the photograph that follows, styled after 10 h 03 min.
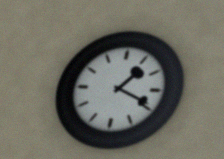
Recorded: 1 h 19 min
